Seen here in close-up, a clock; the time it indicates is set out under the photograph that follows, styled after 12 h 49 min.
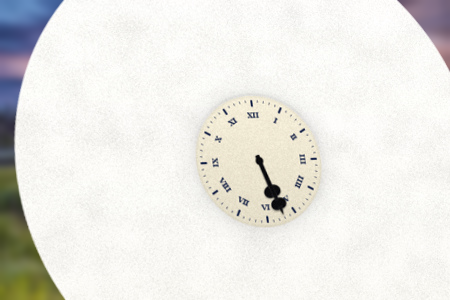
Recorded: 5 h 27 min
